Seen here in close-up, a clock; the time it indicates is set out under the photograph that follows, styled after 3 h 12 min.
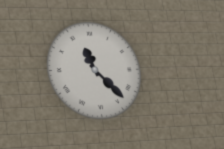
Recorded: 11 h 23 min
